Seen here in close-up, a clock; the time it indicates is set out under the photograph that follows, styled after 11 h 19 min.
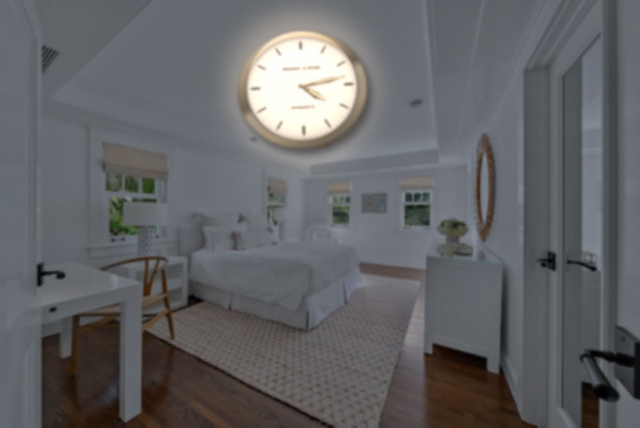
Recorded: 4 h 13 min
